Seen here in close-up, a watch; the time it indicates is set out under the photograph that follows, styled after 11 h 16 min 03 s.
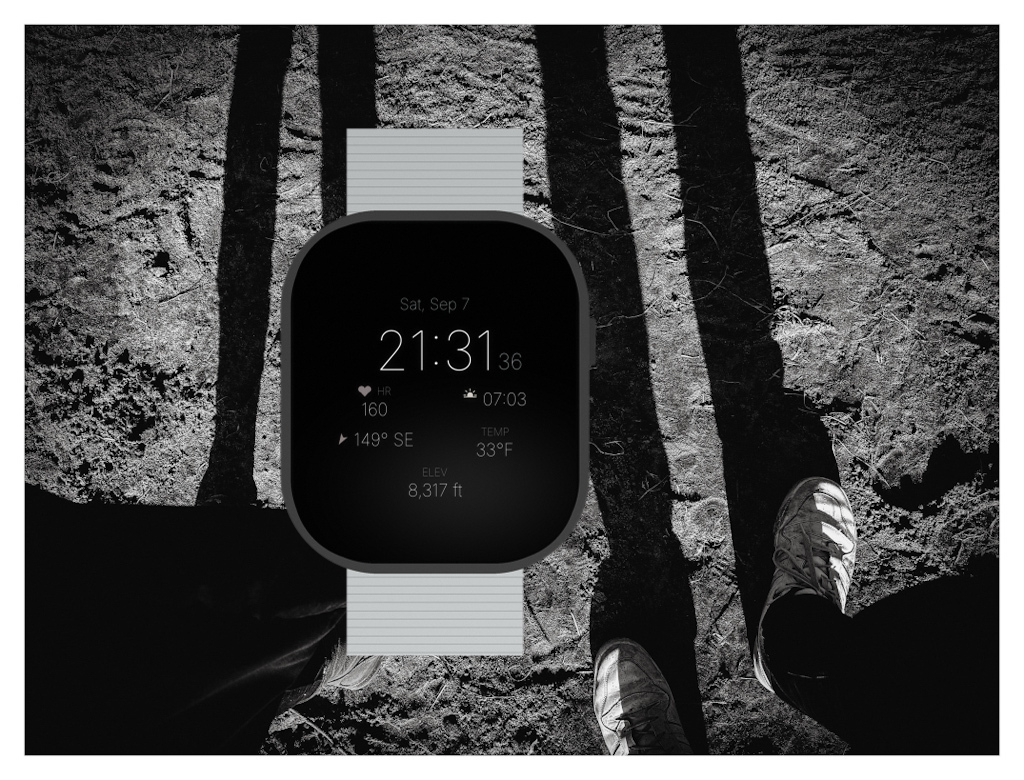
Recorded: 21 h 31 min 36 s
